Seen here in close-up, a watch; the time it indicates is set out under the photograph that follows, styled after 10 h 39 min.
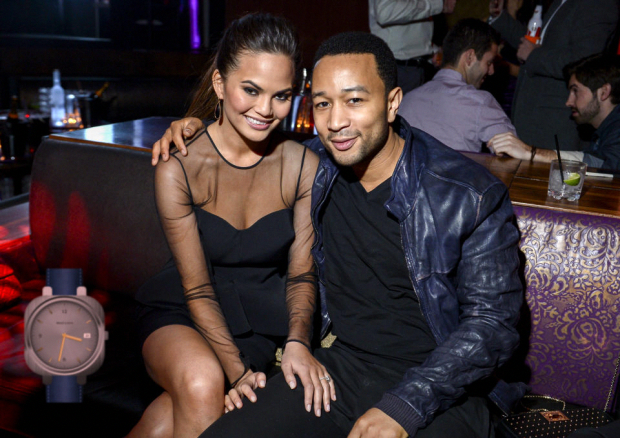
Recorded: 3 h 32 min
